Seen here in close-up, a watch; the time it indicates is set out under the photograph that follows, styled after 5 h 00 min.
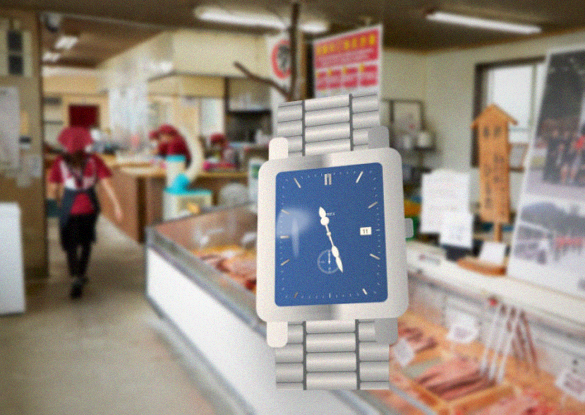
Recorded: 11 h 27 min
